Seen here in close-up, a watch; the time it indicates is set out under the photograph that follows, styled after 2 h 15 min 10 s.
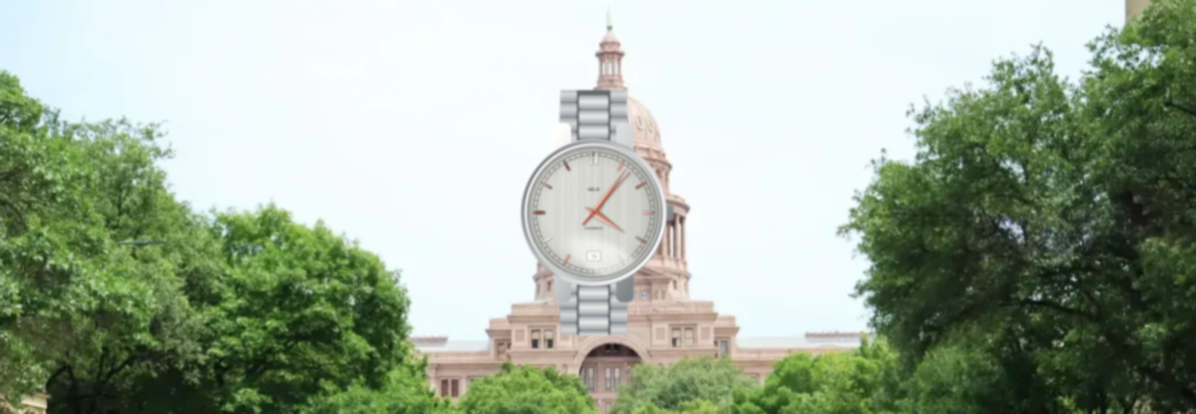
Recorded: 4 h 06 min 07 s
